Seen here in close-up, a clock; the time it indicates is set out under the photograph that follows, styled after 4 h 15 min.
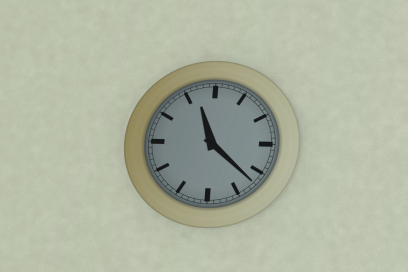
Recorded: 11 h 22 min
